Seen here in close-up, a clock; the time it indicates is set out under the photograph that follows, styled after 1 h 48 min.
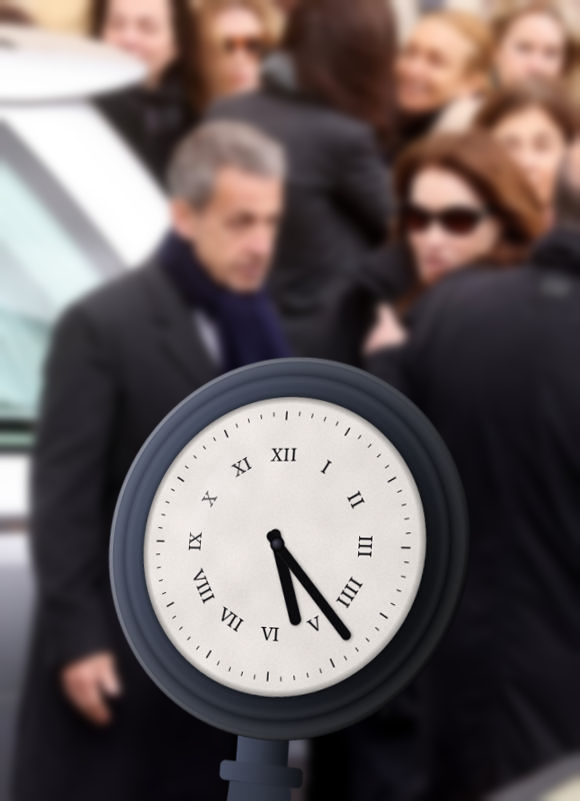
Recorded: 5 h 23 min
